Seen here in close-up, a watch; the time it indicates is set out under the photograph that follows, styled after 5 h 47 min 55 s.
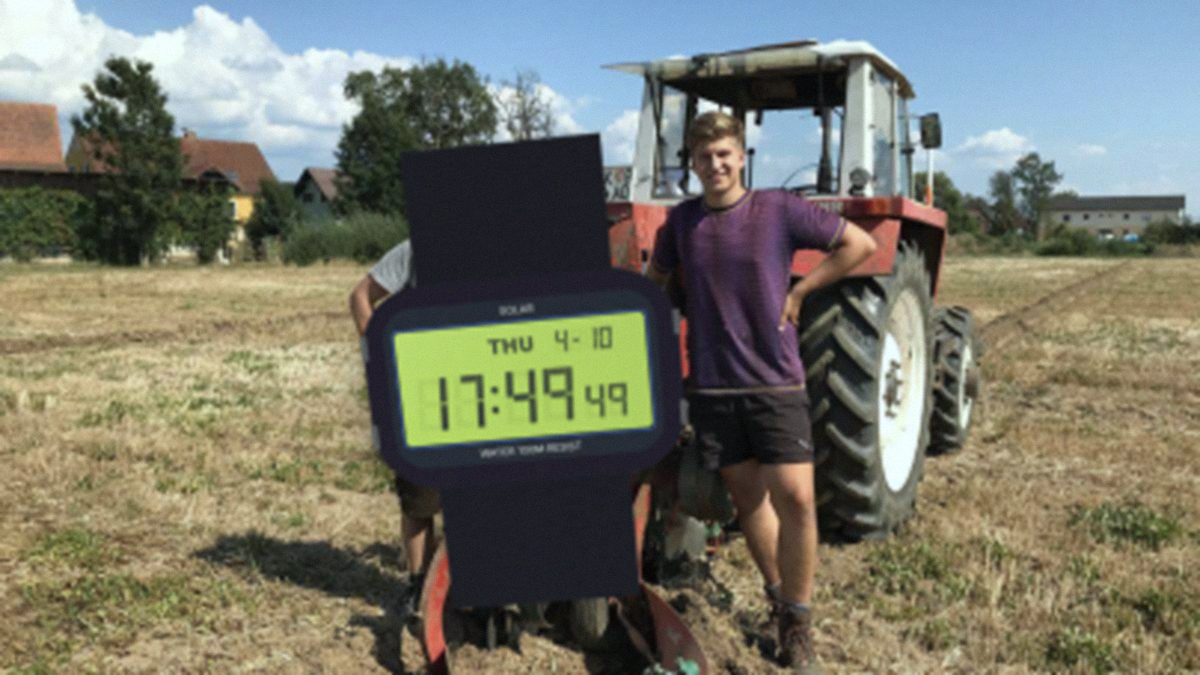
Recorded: 17 h 49 min 49 s
